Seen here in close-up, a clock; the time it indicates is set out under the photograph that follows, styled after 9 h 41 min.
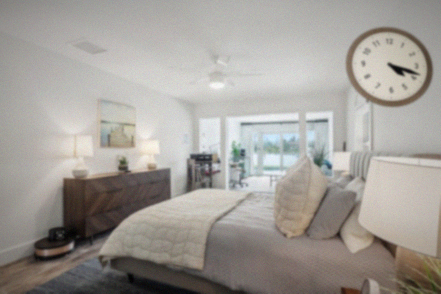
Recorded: 4 h 18 min
